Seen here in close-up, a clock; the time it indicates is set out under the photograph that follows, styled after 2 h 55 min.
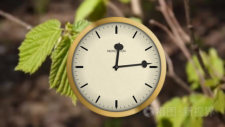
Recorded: 12 h 14 min
